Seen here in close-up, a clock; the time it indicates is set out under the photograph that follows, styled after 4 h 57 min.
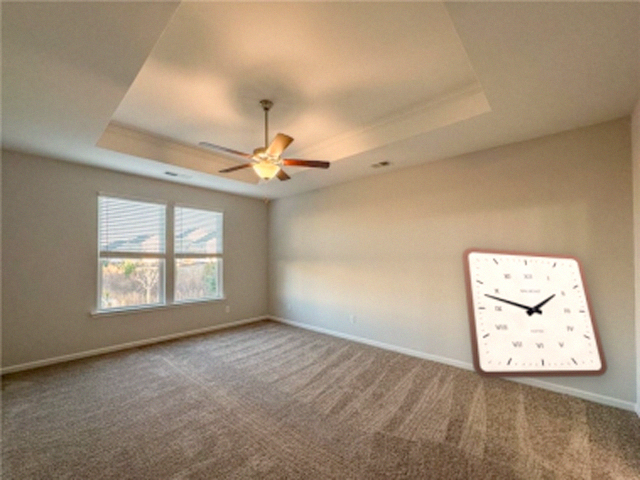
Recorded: 1 h 48 min
